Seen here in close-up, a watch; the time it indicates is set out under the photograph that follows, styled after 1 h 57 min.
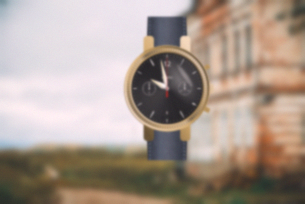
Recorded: 9 h 58 min
